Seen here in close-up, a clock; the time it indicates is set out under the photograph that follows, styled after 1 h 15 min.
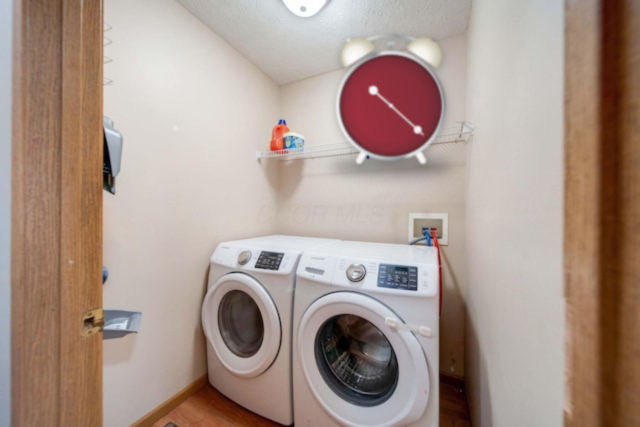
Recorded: 10 h 22 min
